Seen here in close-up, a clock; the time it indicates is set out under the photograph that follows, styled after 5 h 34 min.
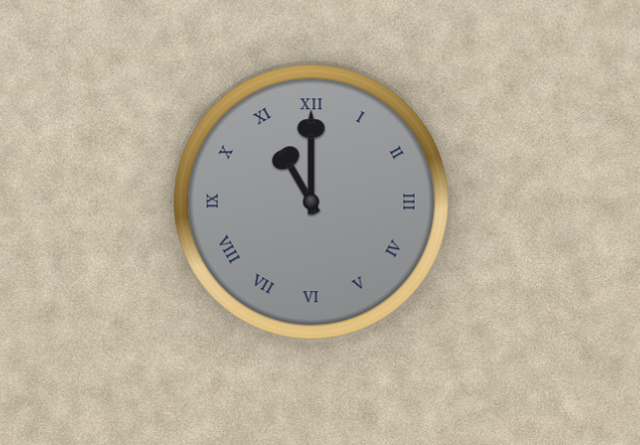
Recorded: 11 h 00 min
